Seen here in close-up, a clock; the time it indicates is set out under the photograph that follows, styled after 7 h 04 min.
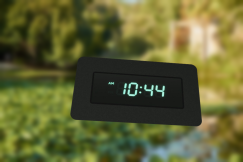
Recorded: 10 h 44 min
